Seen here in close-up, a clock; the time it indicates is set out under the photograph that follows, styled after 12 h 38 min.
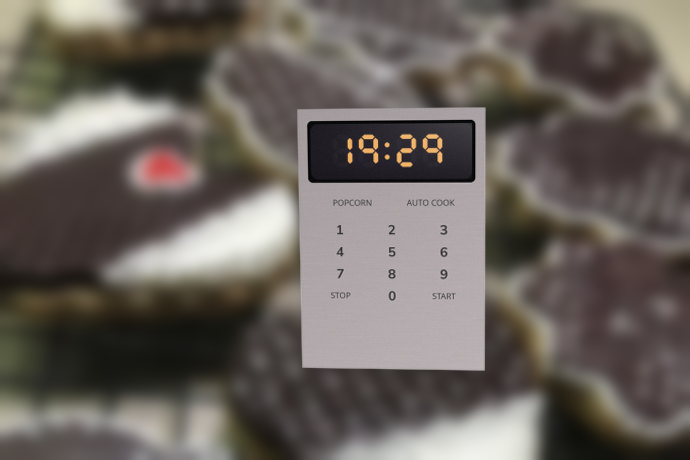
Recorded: 19 h 29 min
